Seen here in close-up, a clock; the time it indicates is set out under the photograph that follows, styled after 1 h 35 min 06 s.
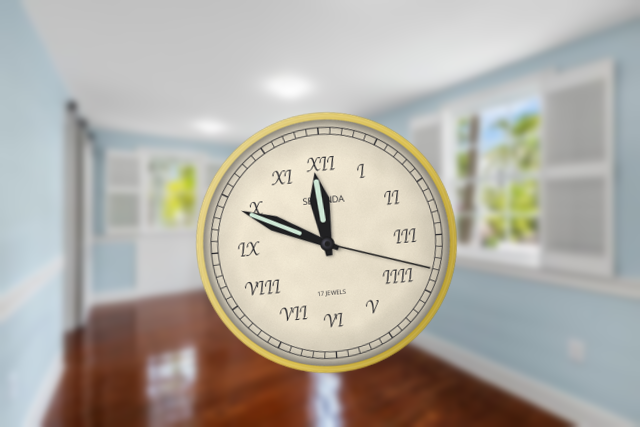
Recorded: 11 h 49 min 18 s
